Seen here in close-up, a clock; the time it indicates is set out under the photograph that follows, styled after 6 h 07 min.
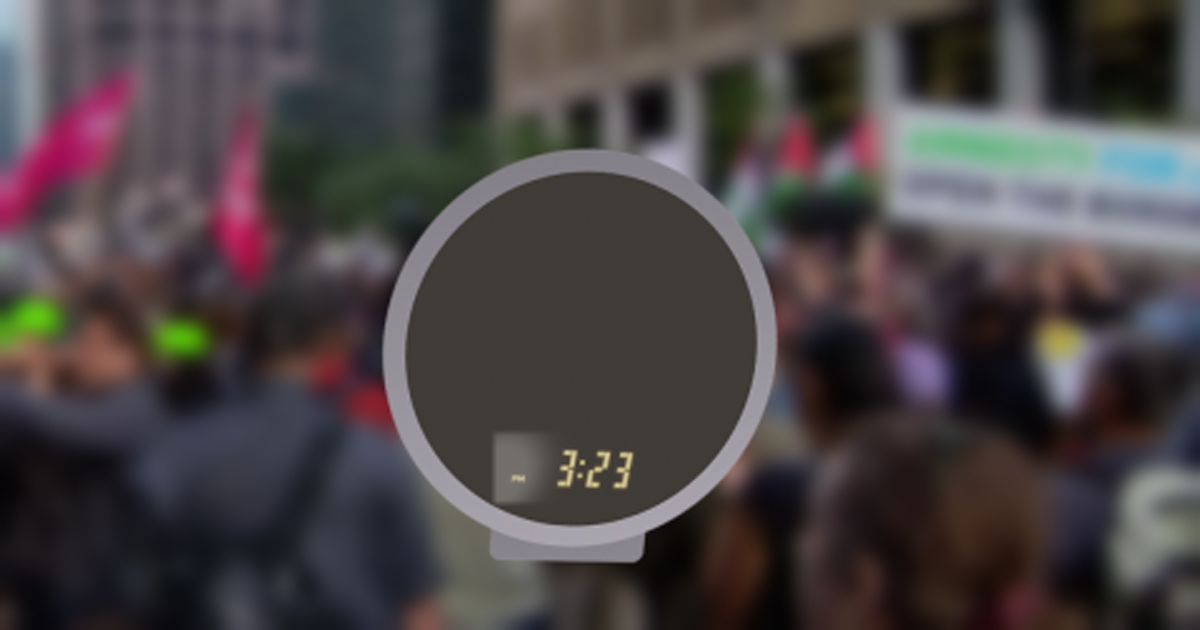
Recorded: 3 h 23 min
